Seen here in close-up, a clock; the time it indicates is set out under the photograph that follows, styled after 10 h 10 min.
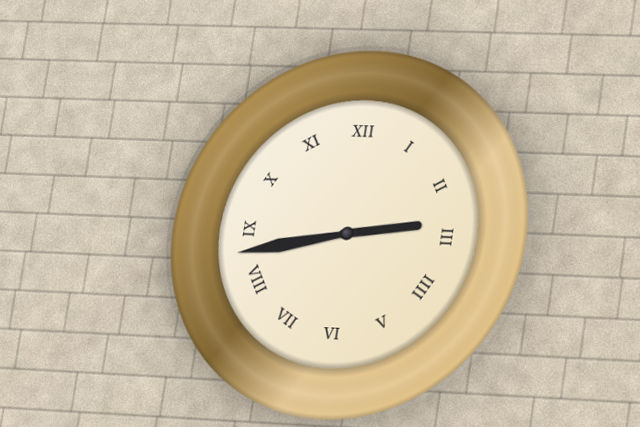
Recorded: 2 h 43 min
